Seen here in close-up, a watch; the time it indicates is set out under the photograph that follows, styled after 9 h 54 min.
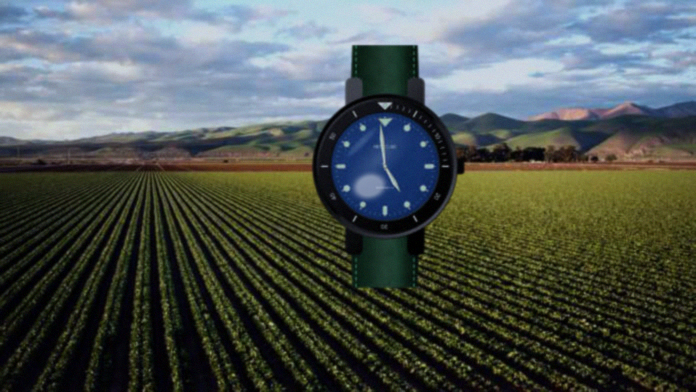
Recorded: 4 h 59 min
